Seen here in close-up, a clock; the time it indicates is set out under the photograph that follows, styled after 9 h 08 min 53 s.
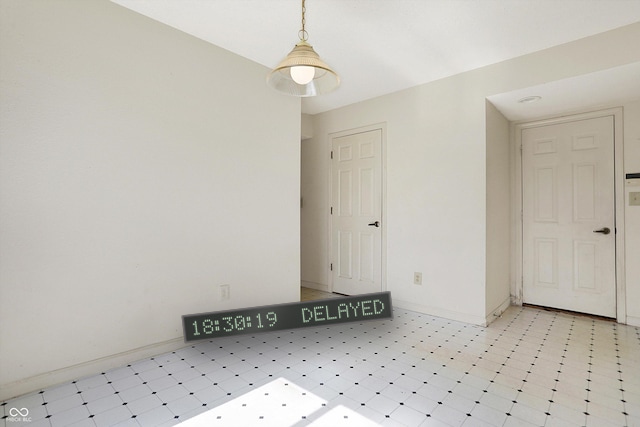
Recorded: 18 h 30 min 19 s
